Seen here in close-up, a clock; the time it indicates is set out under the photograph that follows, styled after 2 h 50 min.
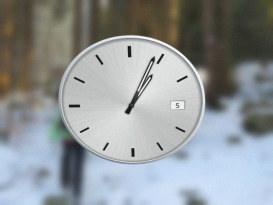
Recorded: 1 h 04 min
